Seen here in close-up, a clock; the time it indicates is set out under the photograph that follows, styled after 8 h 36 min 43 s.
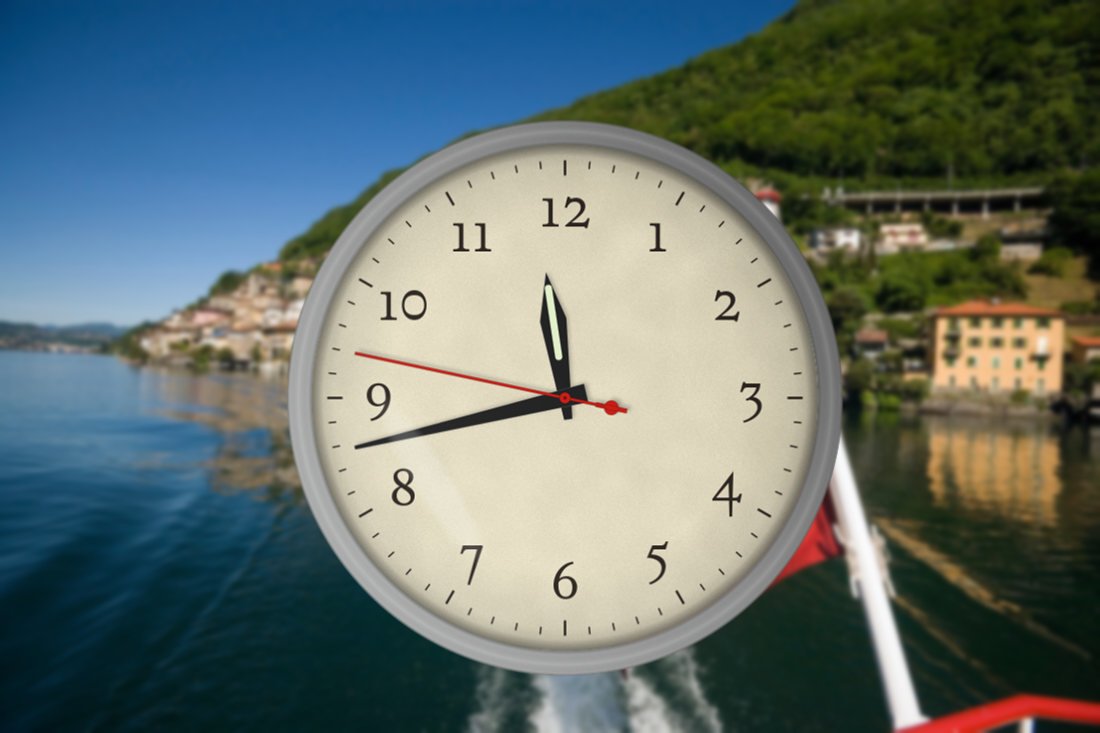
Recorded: 11 h 42 min 47 s
